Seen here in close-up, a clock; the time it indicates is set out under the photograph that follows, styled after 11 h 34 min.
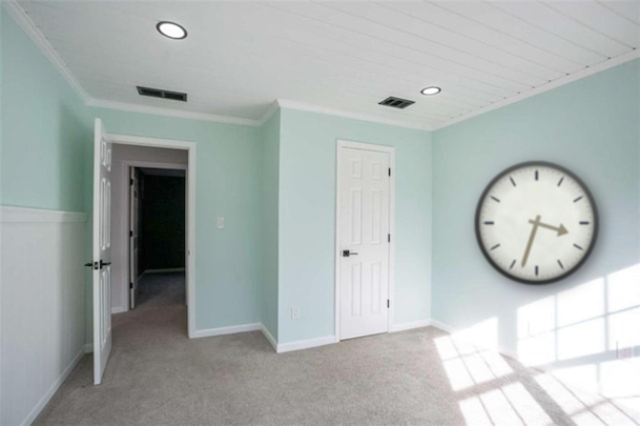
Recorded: 3 h 33 min
